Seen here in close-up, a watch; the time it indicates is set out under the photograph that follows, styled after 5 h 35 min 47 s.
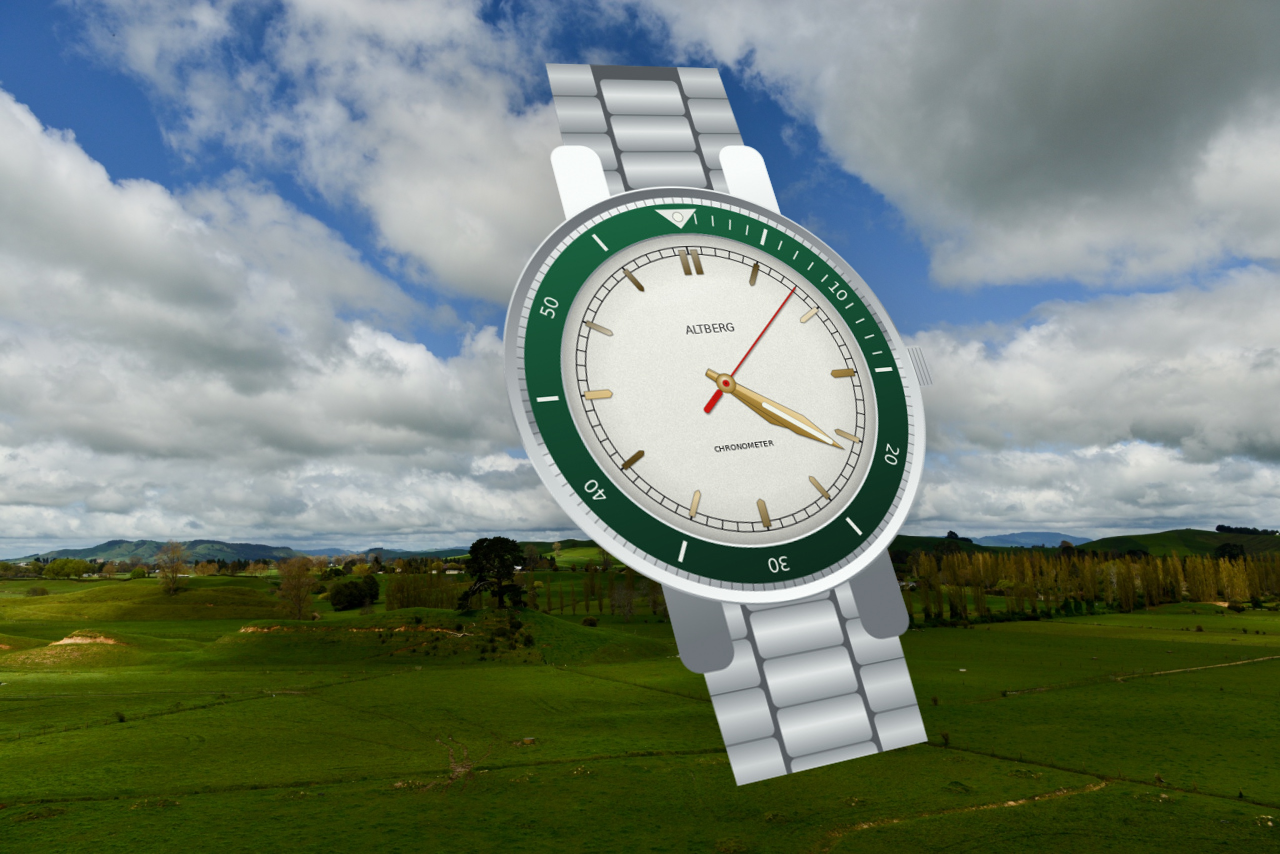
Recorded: 4 h 21 min 08 s
